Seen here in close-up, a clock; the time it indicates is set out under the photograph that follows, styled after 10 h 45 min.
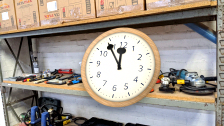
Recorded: 11 h 54 min
